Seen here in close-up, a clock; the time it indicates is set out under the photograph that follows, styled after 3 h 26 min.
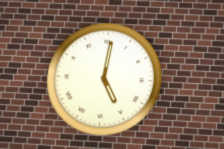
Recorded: 5 h 01 min
